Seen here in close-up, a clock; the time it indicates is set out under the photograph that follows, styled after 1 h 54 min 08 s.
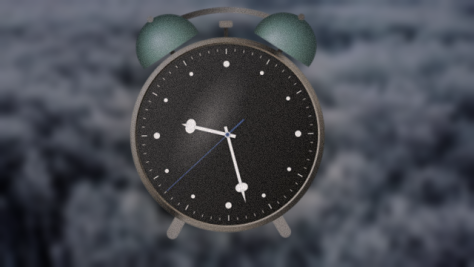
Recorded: 9 h 27 min 38 s
